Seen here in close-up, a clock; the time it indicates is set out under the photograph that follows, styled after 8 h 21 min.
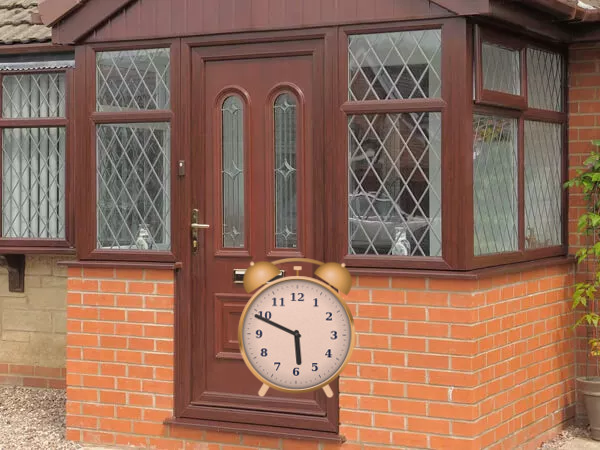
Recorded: 5 h 49 min
